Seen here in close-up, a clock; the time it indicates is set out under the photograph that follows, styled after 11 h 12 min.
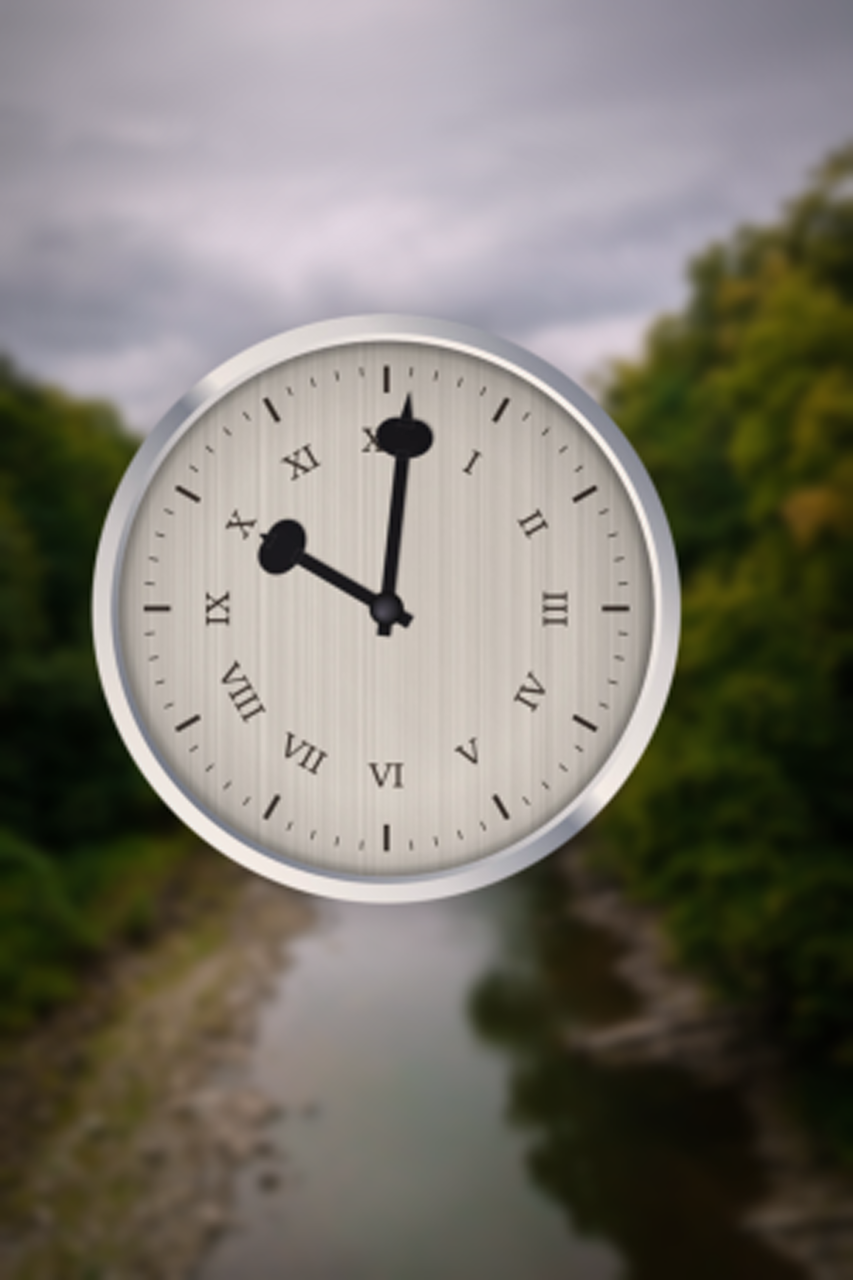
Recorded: 10 h 01 min
